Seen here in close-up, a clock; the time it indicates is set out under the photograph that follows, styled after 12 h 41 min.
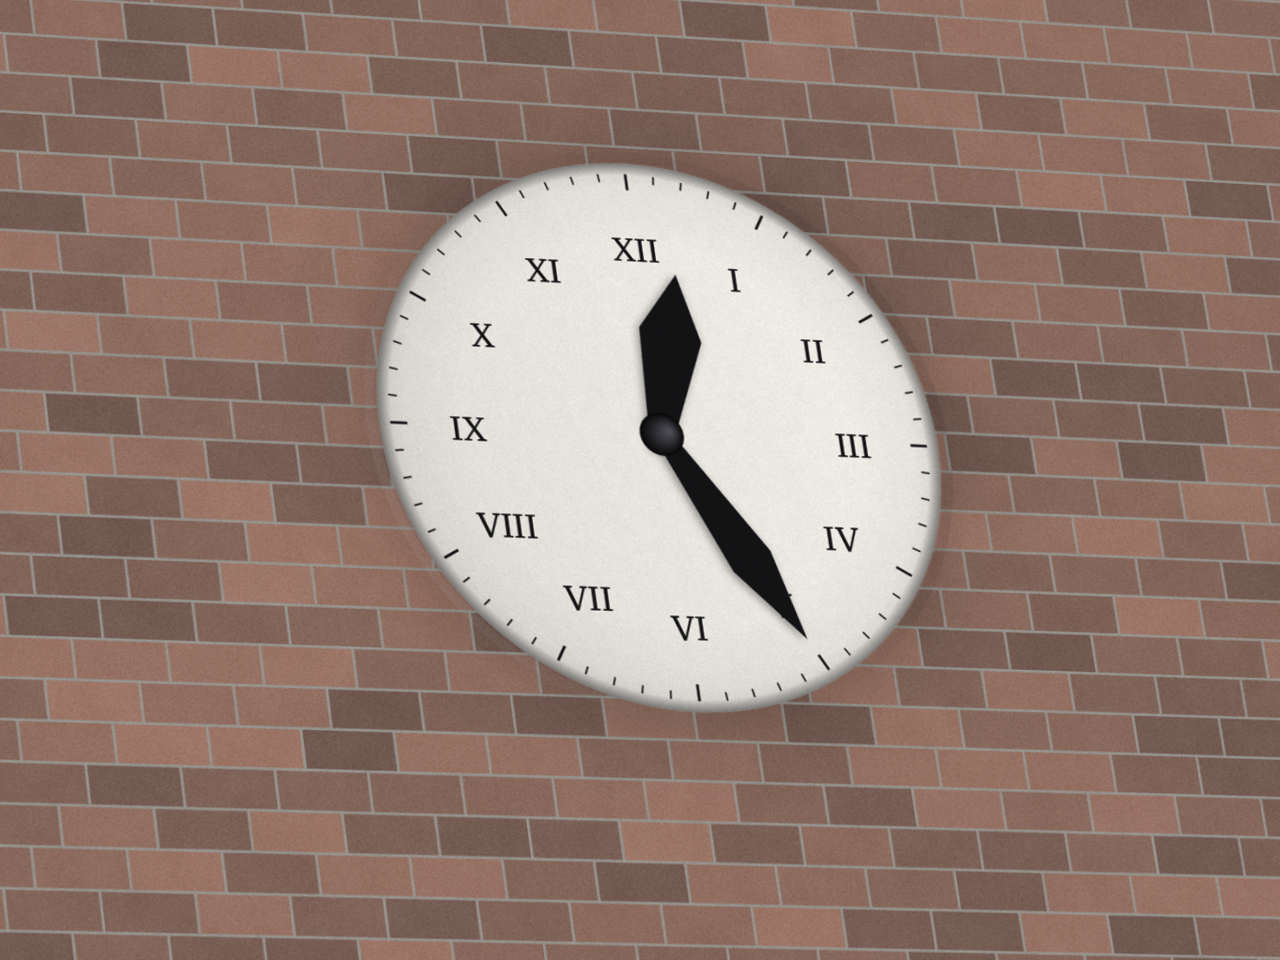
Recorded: 12 h 25 min
